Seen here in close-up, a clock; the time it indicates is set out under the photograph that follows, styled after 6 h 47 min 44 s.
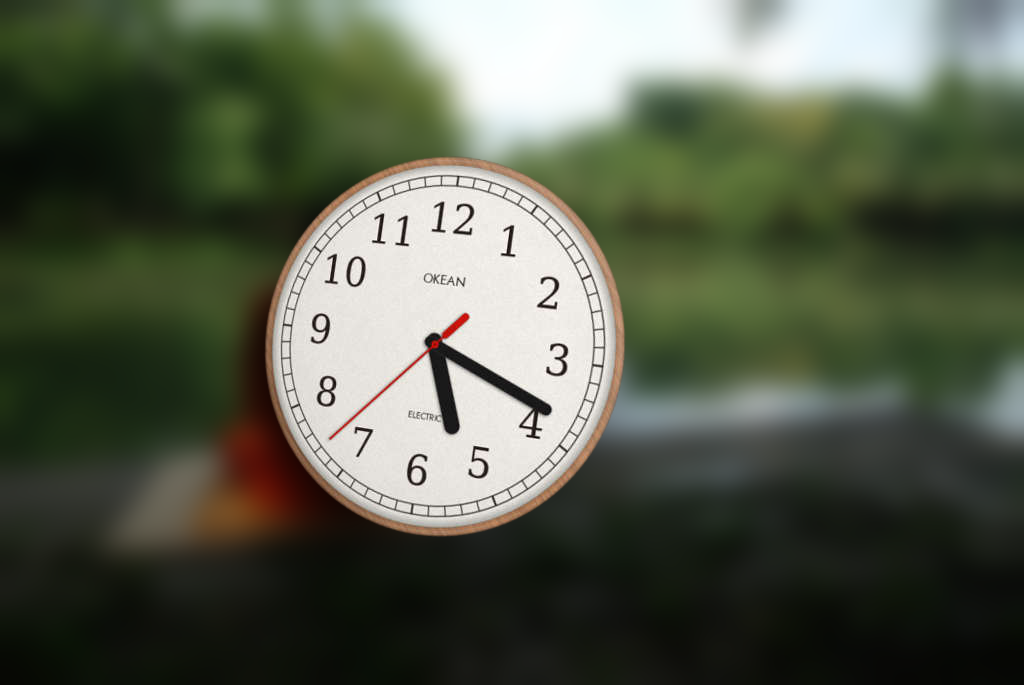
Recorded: 5 h 18 min 37 s
